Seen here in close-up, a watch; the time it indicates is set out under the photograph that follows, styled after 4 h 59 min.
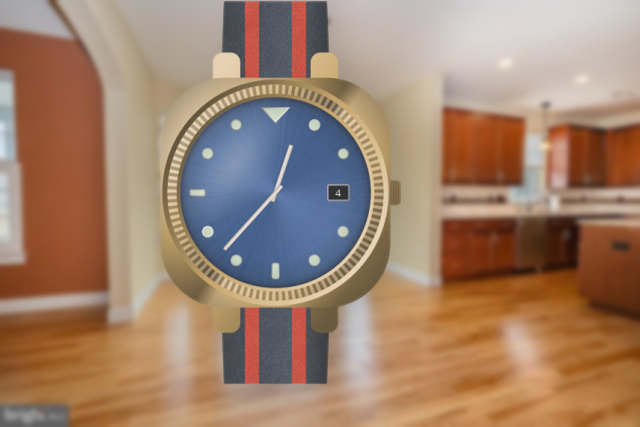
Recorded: 12 h 37 min
